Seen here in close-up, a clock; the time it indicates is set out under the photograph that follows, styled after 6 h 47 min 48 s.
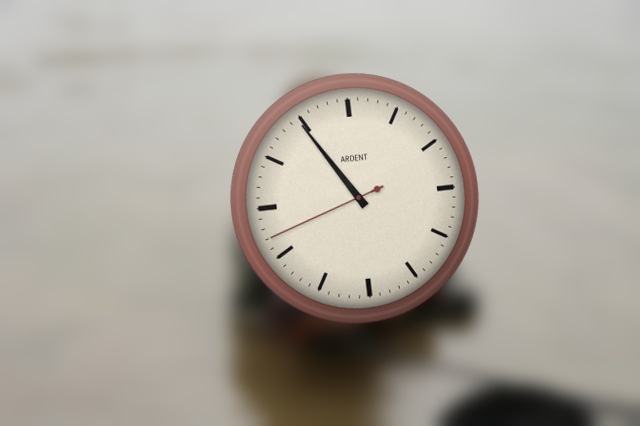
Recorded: 10 h 54 min 42 s
